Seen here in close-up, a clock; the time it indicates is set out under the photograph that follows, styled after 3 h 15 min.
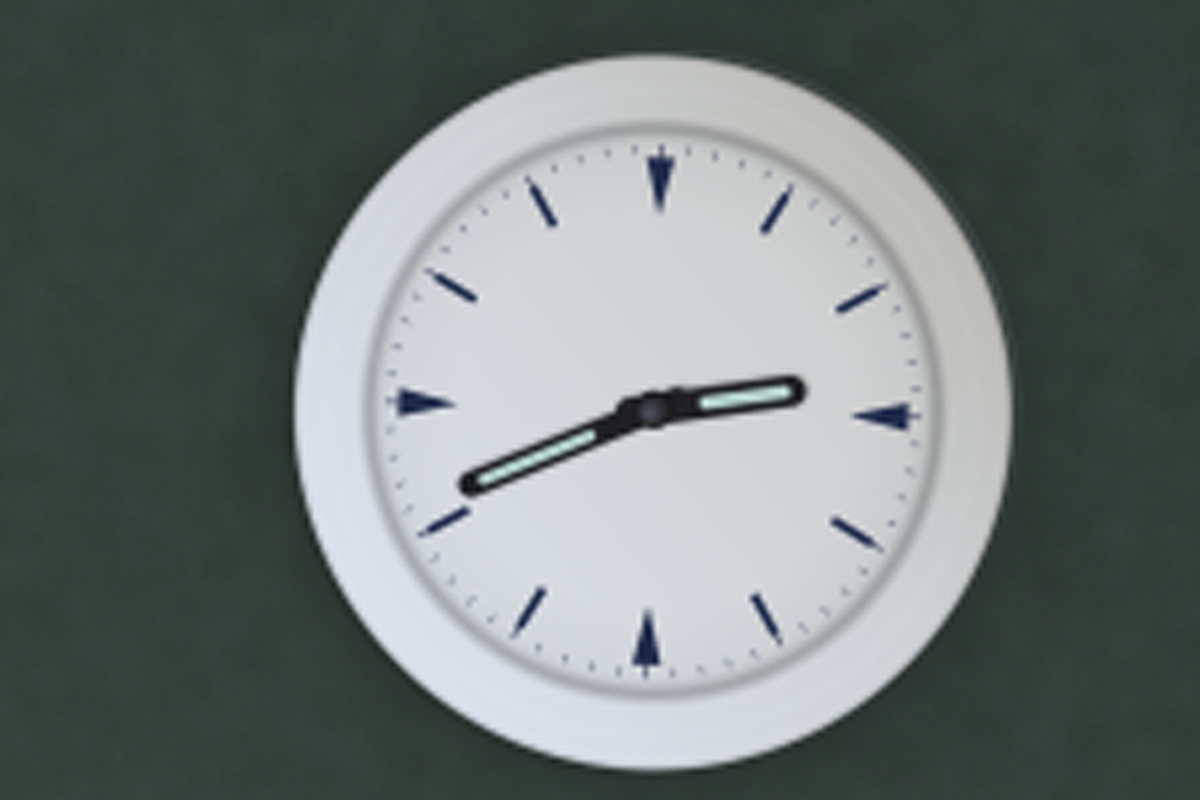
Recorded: 2 h 41 min
